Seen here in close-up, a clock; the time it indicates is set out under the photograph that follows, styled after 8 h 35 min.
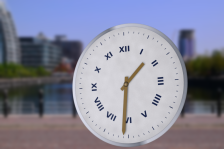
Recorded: 1 h 31 min
